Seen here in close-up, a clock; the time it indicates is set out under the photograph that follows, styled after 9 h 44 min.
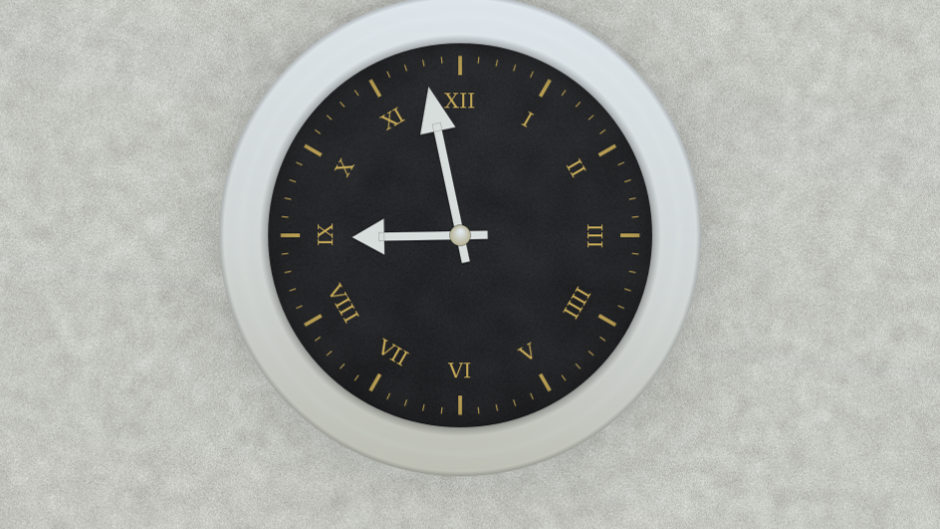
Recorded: 8 h 58 min
